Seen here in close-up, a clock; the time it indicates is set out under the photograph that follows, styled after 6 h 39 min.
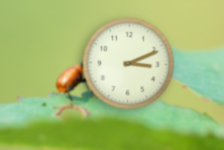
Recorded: 3 h 11 min
